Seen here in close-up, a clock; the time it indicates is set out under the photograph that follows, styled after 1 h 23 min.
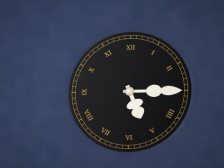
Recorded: 5 h 15 min
